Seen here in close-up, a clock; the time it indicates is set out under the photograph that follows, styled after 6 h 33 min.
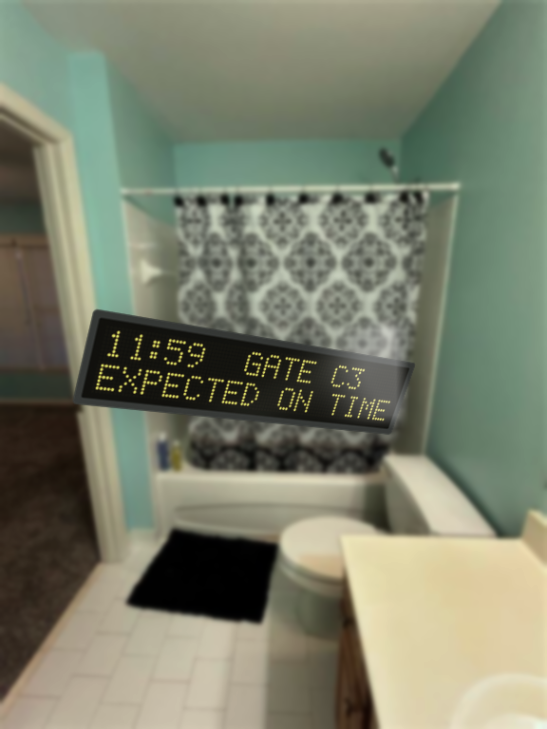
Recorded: 11 h 59 min
